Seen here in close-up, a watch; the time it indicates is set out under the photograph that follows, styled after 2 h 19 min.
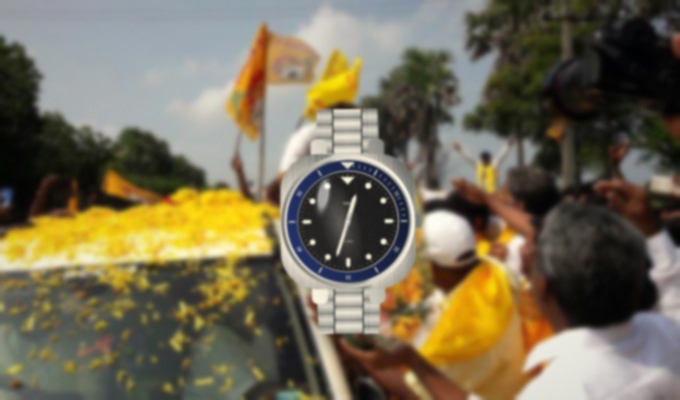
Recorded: 12 h 33 min
